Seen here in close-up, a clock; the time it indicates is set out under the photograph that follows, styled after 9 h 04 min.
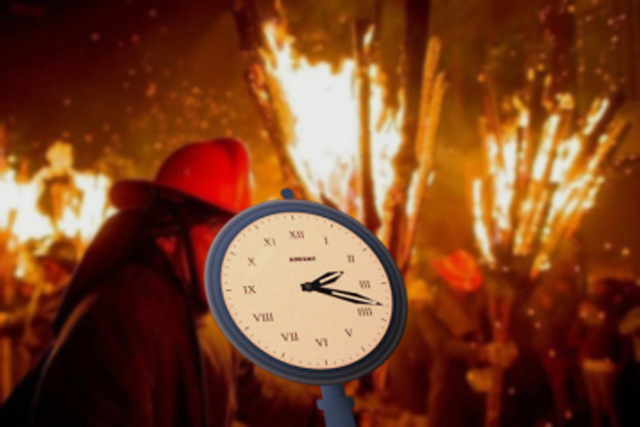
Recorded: 2 h 18 min
